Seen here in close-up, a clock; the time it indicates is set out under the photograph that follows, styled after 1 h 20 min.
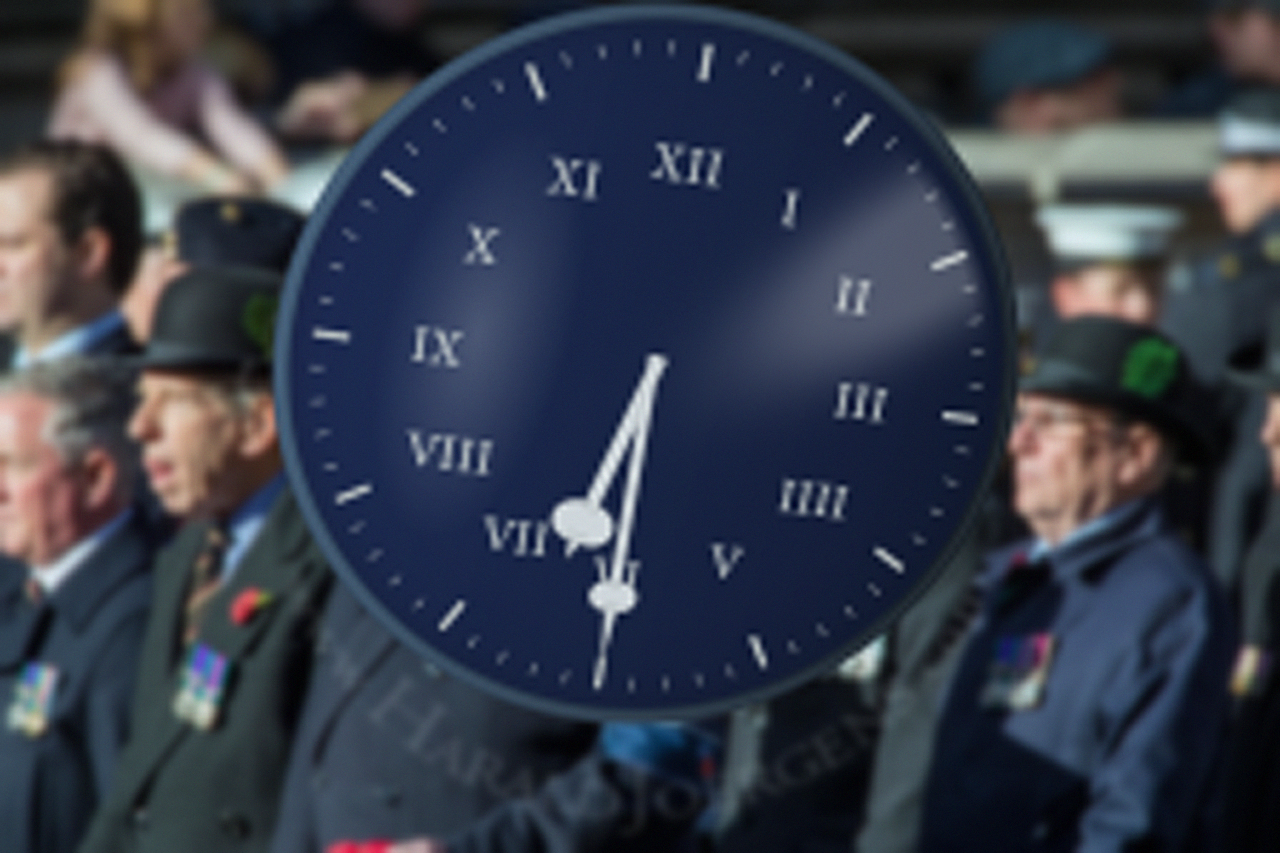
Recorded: 6 h 30 min
